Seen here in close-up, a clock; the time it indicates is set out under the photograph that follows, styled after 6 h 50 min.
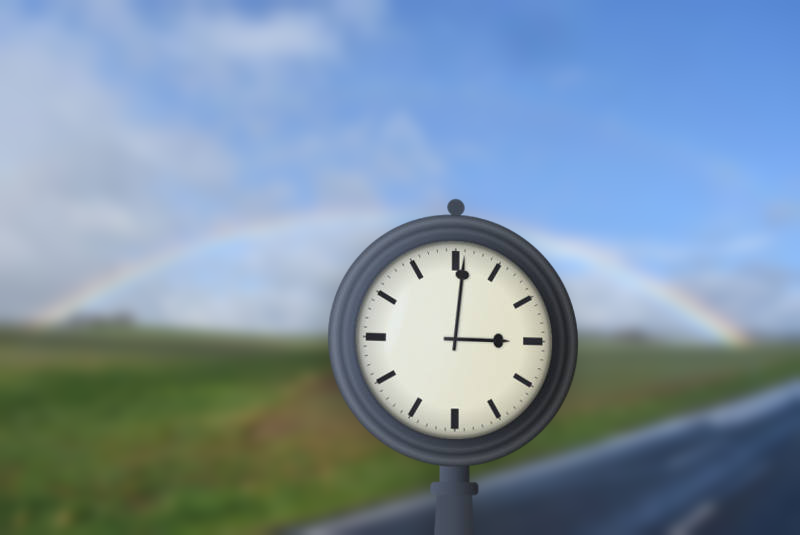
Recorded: 3 h 01 min
